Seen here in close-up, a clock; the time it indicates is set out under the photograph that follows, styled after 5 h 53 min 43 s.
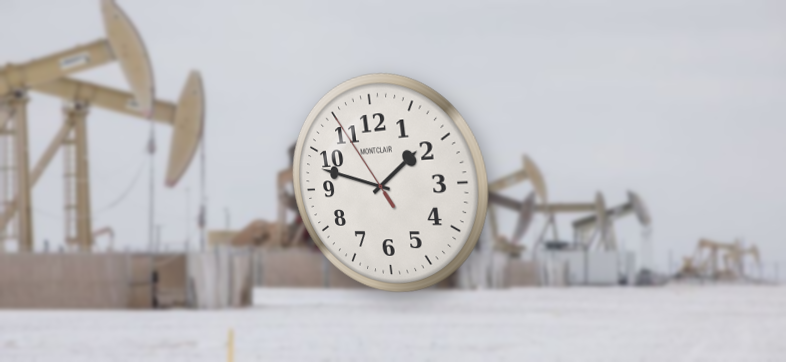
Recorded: 1 h 47 min 55 s
